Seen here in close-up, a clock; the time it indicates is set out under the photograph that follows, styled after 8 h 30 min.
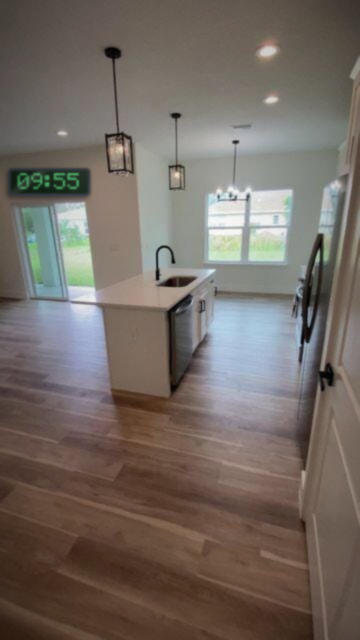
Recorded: 9 h 55 min
